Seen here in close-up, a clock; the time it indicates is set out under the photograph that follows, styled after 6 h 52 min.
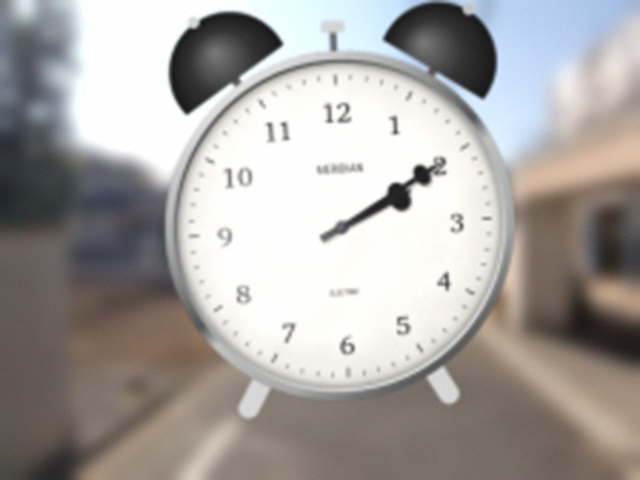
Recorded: 2 h 10 min
